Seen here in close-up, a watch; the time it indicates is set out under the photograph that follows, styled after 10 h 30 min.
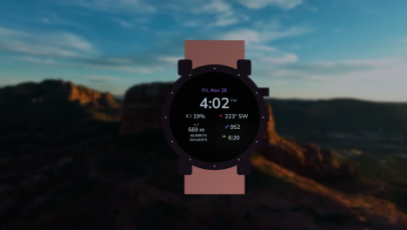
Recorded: 4 h 02 min
